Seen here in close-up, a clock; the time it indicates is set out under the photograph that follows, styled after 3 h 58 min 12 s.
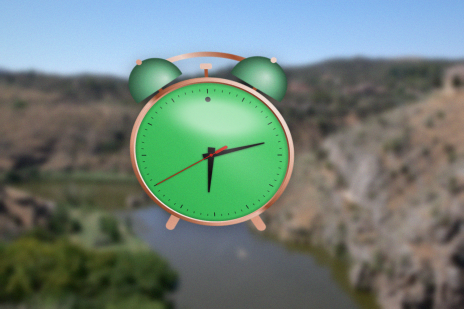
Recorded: 6 h 12 min 40 s
